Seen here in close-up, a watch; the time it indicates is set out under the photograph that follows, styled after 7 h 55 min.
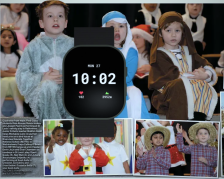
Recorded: 10 h 02 min
